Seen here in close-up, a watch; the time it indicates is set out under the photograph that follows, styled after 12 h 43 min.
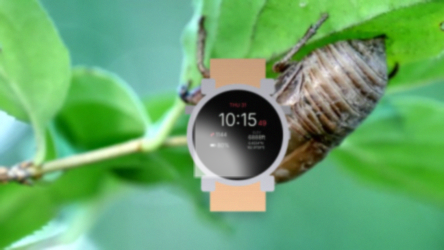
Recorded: 10 h 15 min
